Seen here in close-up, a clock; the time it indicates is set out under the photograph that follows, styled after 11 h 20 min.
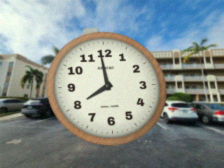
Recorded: 7 h 59 min
